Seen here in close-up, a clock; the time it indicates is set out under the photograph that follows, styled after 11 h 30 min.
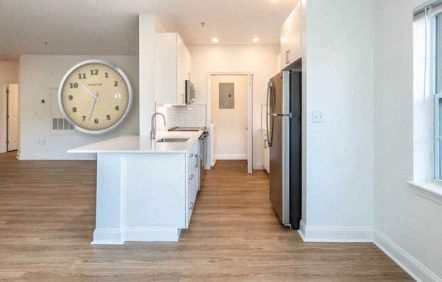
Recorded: 10 h 33 min
